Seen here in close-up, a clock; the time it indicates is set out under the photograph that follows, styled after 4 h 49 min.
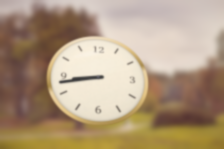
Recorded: 8 h 43 min
